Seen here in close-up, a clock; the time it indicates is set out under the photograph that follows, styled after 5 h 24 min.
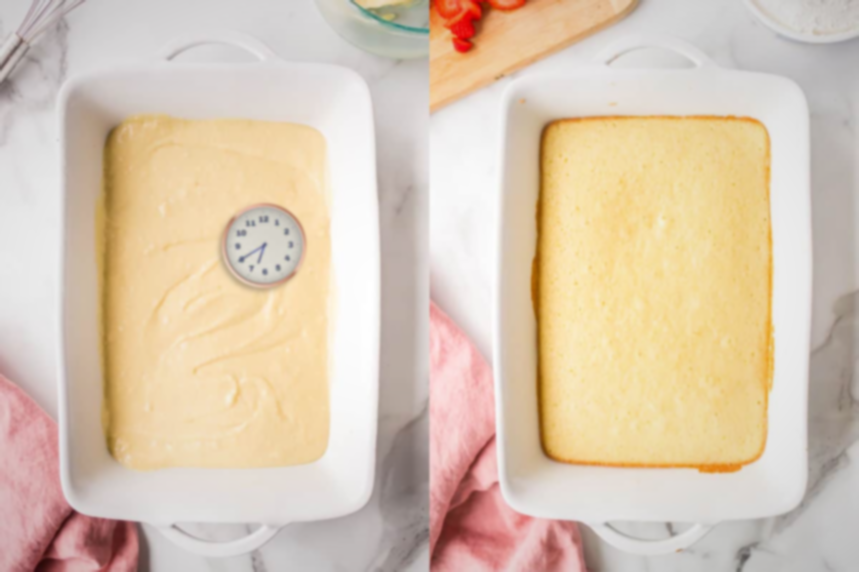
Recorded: 6 h 40 min
